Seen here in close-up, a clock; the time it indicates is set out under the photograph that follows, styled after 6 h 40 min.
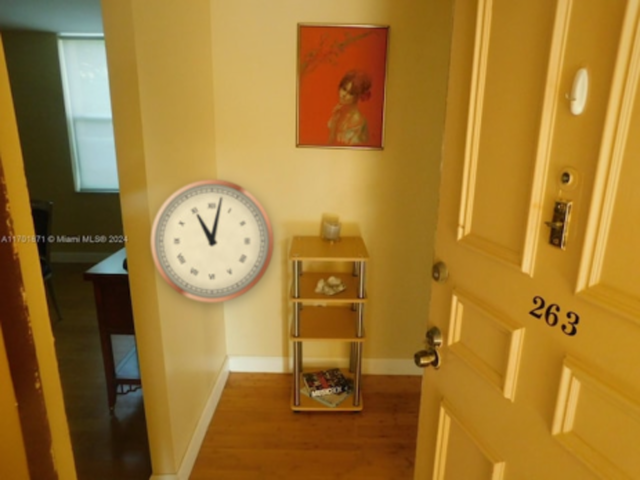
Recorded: 11 h 02 min
